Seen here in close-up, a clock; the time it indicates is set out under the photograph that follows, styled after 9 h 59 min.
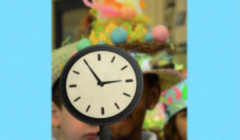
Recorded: 2 h 55 min
